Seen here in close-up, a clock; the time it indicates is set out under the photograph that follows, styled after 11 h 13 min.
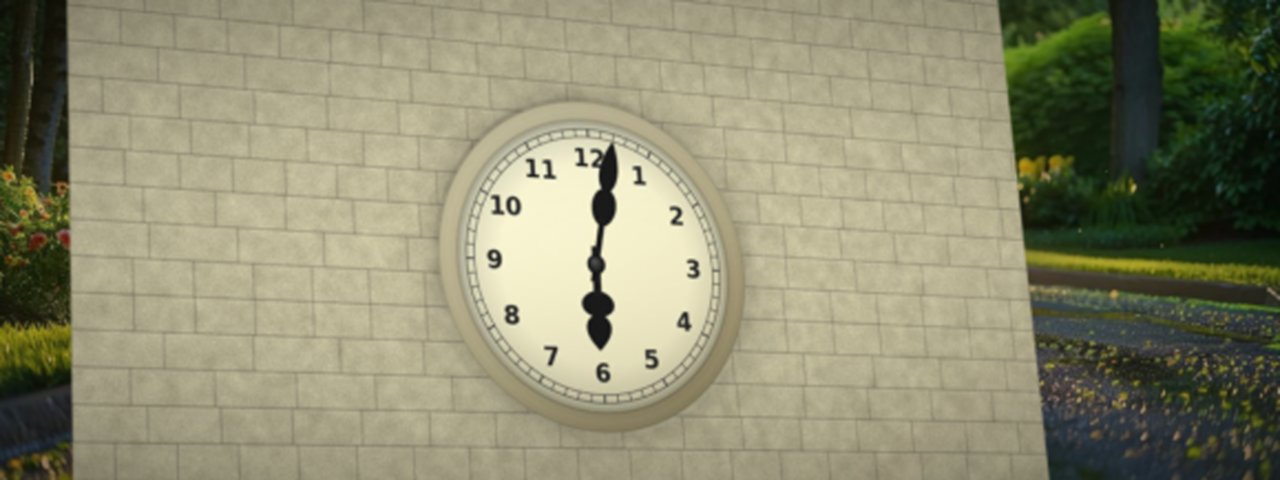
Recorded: 6 h 02 min
